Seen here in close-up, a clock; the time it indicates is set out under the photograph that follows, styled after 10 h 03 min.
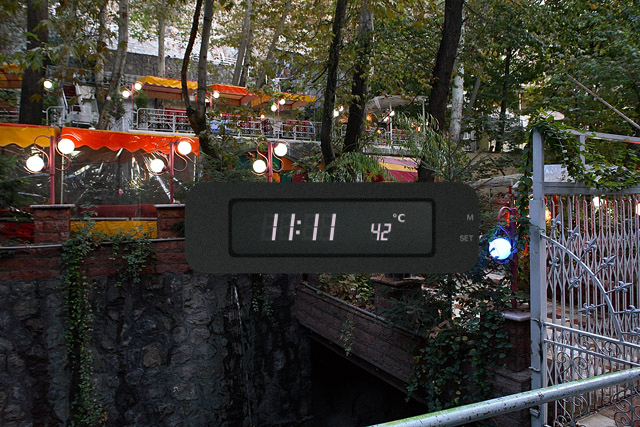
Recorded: 11 h 11 min
